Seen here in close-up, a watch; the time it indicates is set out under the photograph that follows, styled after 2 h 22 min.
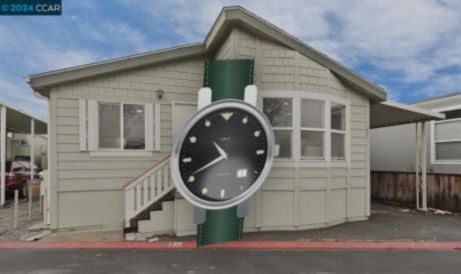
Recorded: 10 h 41 min
